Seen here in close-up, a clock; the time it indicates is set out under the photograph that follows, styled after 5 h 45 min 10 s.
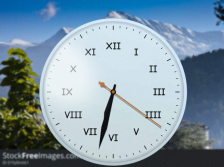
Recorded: 6 h 32 min 21 s
